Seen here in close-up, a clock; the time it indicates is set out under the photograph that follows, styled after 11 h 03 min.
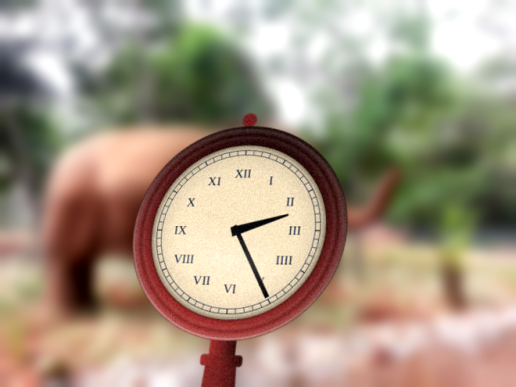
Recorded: 2 h 25 min
